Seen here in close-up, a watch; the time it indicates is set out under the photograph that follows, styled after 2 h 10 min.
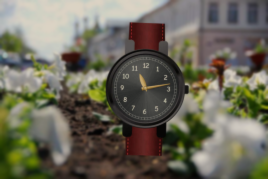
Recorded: 11 h 13 min
